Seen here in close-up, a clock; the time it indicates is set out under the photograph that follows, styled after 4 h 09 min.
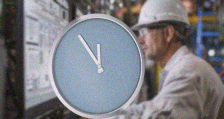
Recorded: 11 h 54 min
